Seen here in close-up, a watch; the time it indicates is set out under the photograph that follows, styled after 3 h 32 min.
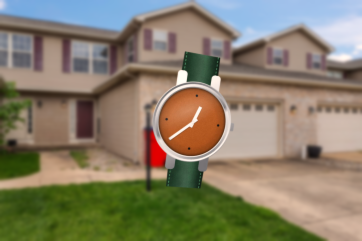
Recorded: 12 h 38 min
